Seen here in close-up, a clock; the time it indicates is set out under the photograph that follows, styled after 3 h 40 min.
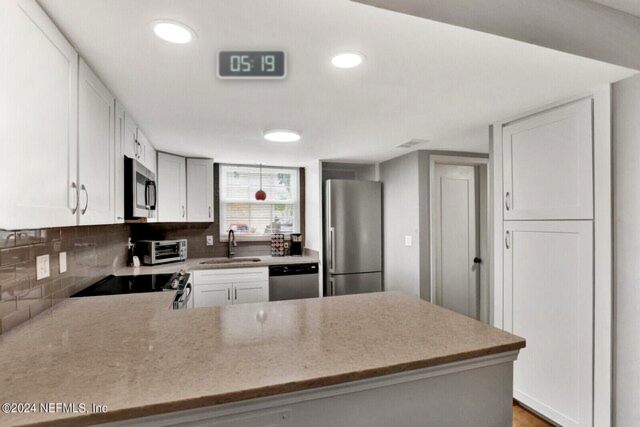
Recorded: 5 h 19 min
